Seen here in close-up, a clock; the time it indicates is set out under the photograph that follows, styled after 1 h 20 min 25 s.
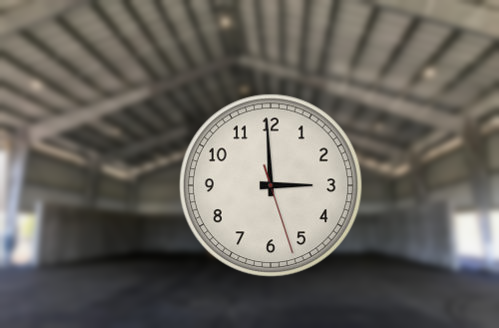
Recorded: 2 h 59 min 27 s
